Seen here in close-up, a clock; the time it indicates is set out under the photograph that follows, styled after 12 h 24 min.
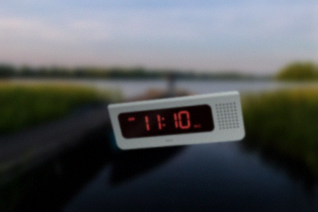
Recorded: 11 h 10 min
